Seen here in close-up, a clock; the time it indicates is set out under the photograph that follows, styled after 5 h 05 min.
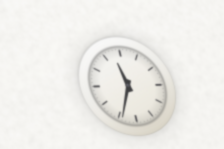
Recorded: 11 h 34 min
